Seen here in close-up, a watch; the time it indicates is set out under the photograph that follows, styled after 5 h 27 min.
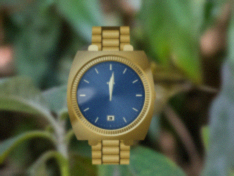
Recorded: 12 h 01 min
